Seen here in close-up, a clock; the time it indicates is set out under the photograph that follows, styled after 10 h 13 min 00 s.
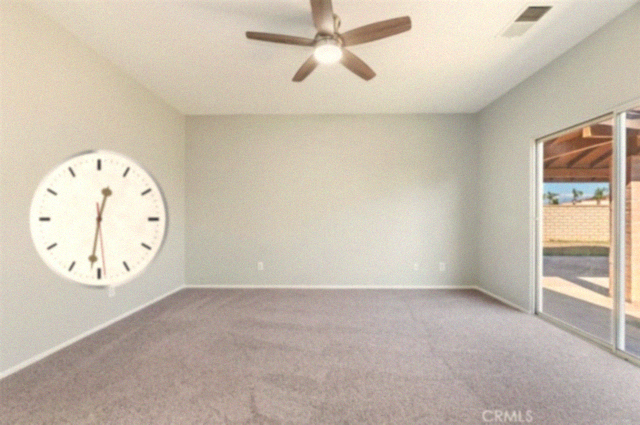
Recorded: 12 h 31 min 29 s
